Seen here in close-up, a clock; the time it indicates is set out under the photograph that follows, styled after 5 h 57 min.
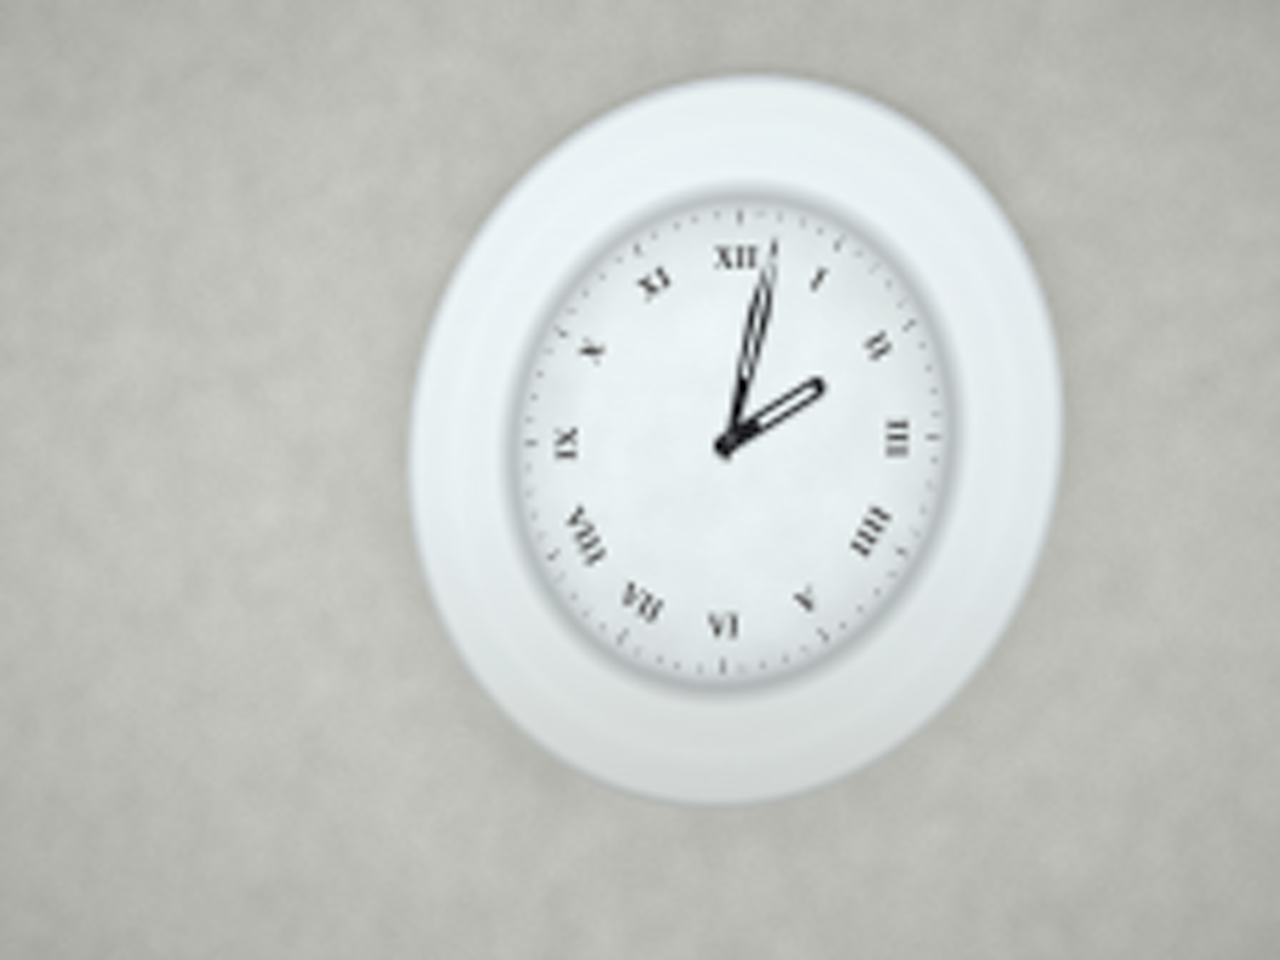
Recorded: 2 h 02 min
